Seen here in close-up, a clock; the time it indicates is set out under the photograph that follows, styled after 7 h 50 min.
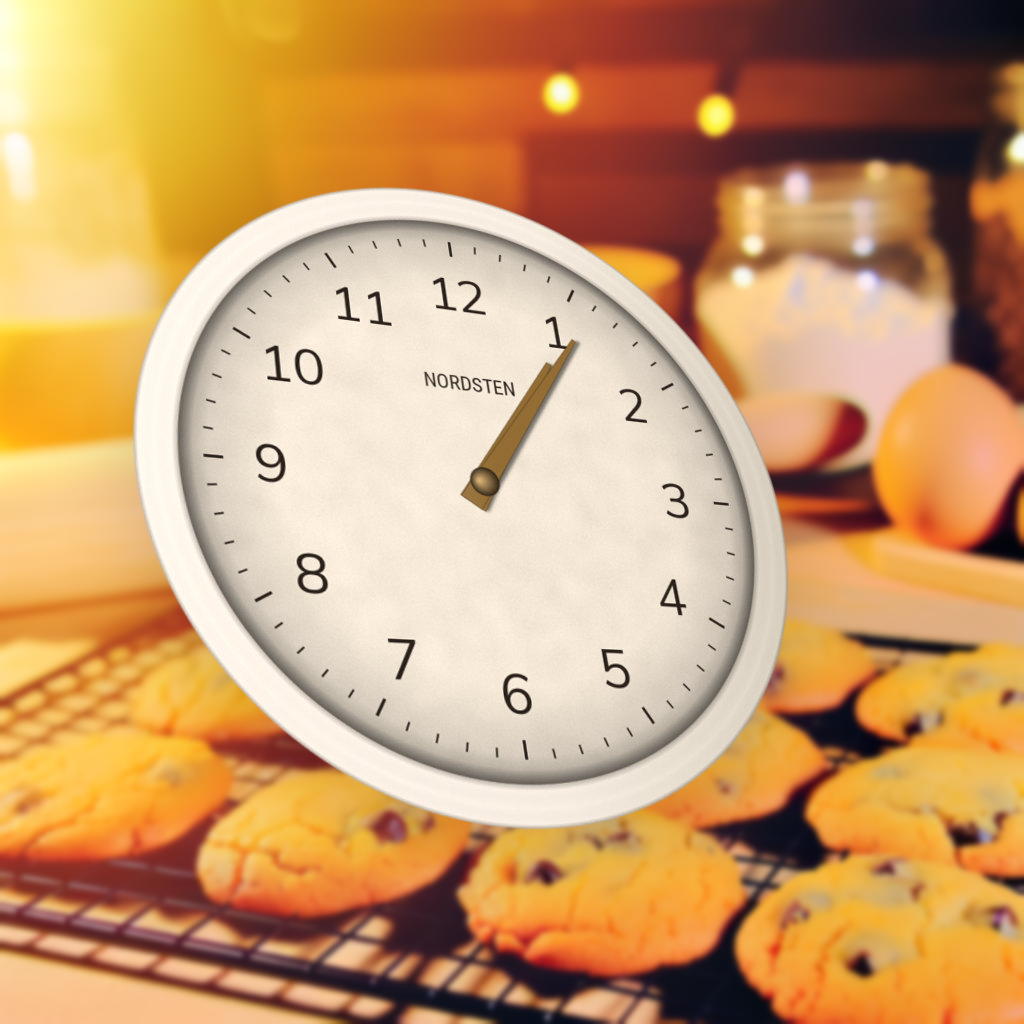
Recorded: 1 h 06 min
